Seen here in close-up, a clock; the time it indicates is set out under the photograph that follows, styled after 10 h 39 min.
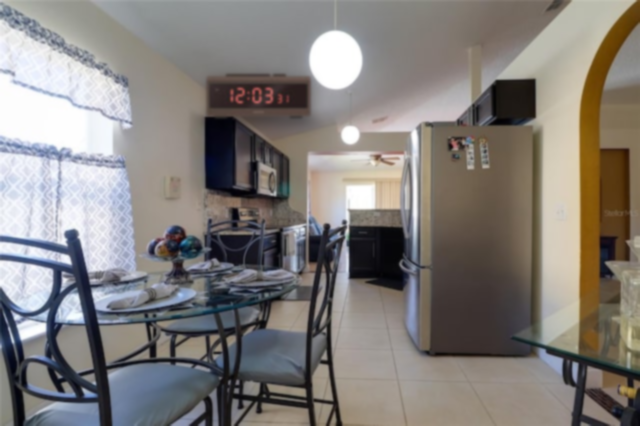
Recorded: 12 h 03 min
